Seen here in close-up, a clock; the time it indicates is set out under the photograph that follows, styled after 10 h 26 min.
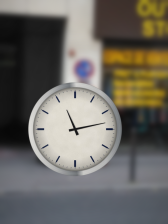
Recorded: 11 h 13 min
